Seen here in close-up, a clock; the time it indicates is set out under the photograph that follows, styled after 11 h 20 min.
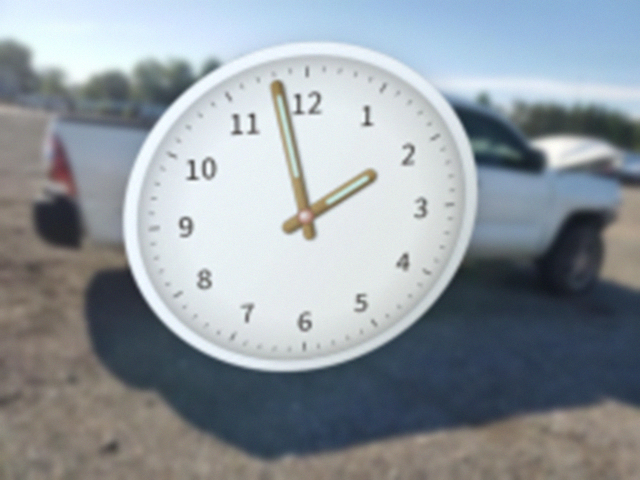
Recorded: 1 h 58 min
